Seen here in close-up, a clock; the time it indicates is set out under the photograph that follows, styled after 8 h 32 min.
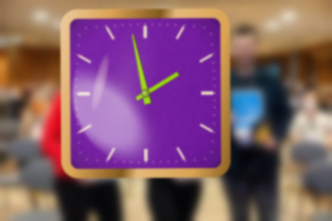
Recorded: 1 h 58 min
